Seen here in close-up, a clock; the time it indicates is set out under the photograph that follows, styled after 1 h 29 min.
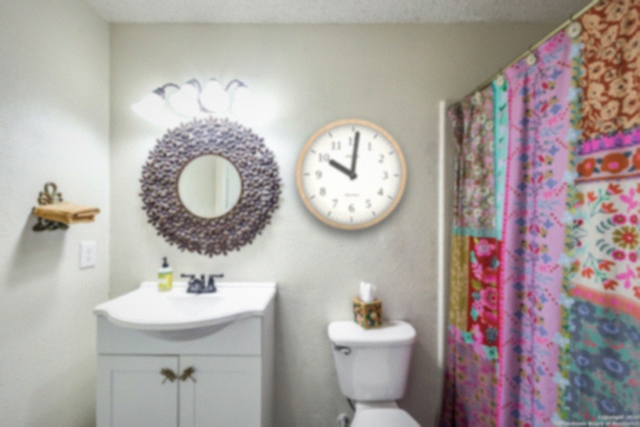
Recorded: 10 h 01 min
